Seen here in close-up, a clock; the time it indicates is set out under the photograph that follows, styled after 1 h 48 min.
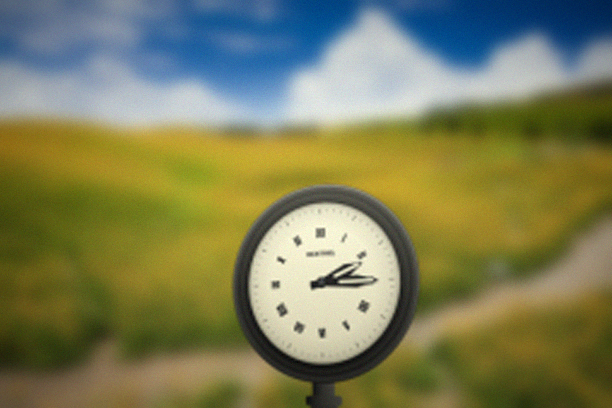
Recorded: 2 h 15 min
